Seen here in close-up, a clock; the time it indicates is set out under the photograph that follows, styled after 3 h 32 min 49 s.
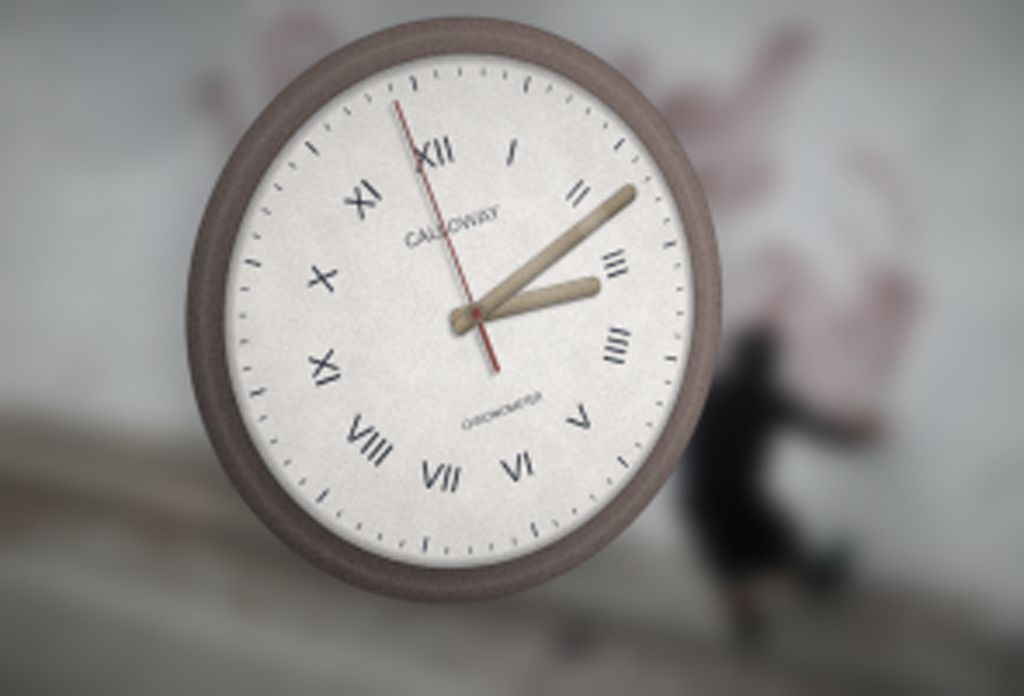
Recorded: 3 h 11 min 59 s
